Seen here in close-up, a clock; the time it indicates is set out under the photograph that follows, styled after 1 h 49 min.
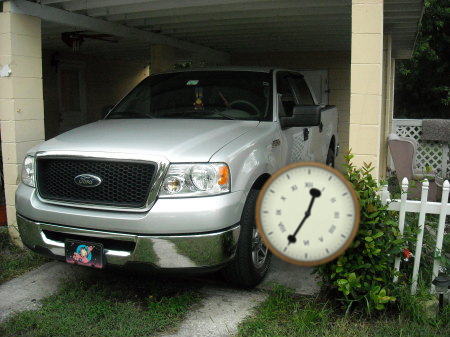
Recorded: 12 h 35 min
